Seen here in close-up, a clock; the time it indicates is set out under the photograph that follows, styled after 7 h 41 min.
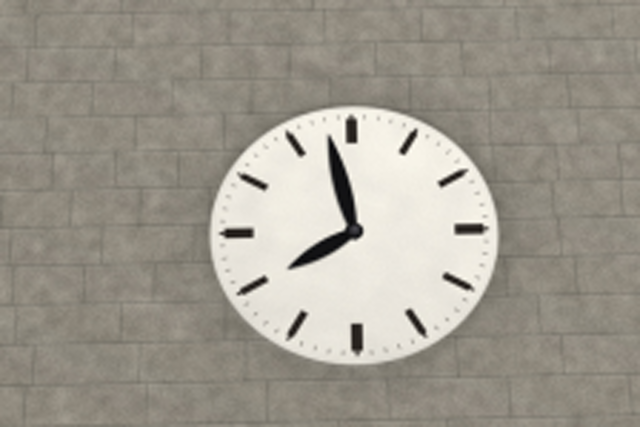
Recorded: 7 h 58 min
